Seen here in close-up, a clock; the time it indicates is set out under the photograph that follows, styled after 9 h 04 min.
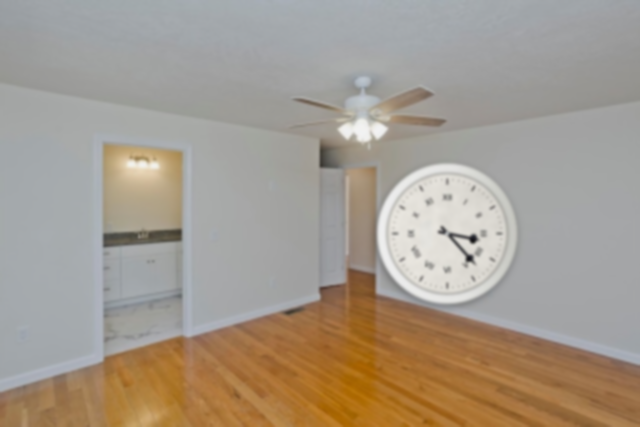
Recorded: 3 h 23 min
